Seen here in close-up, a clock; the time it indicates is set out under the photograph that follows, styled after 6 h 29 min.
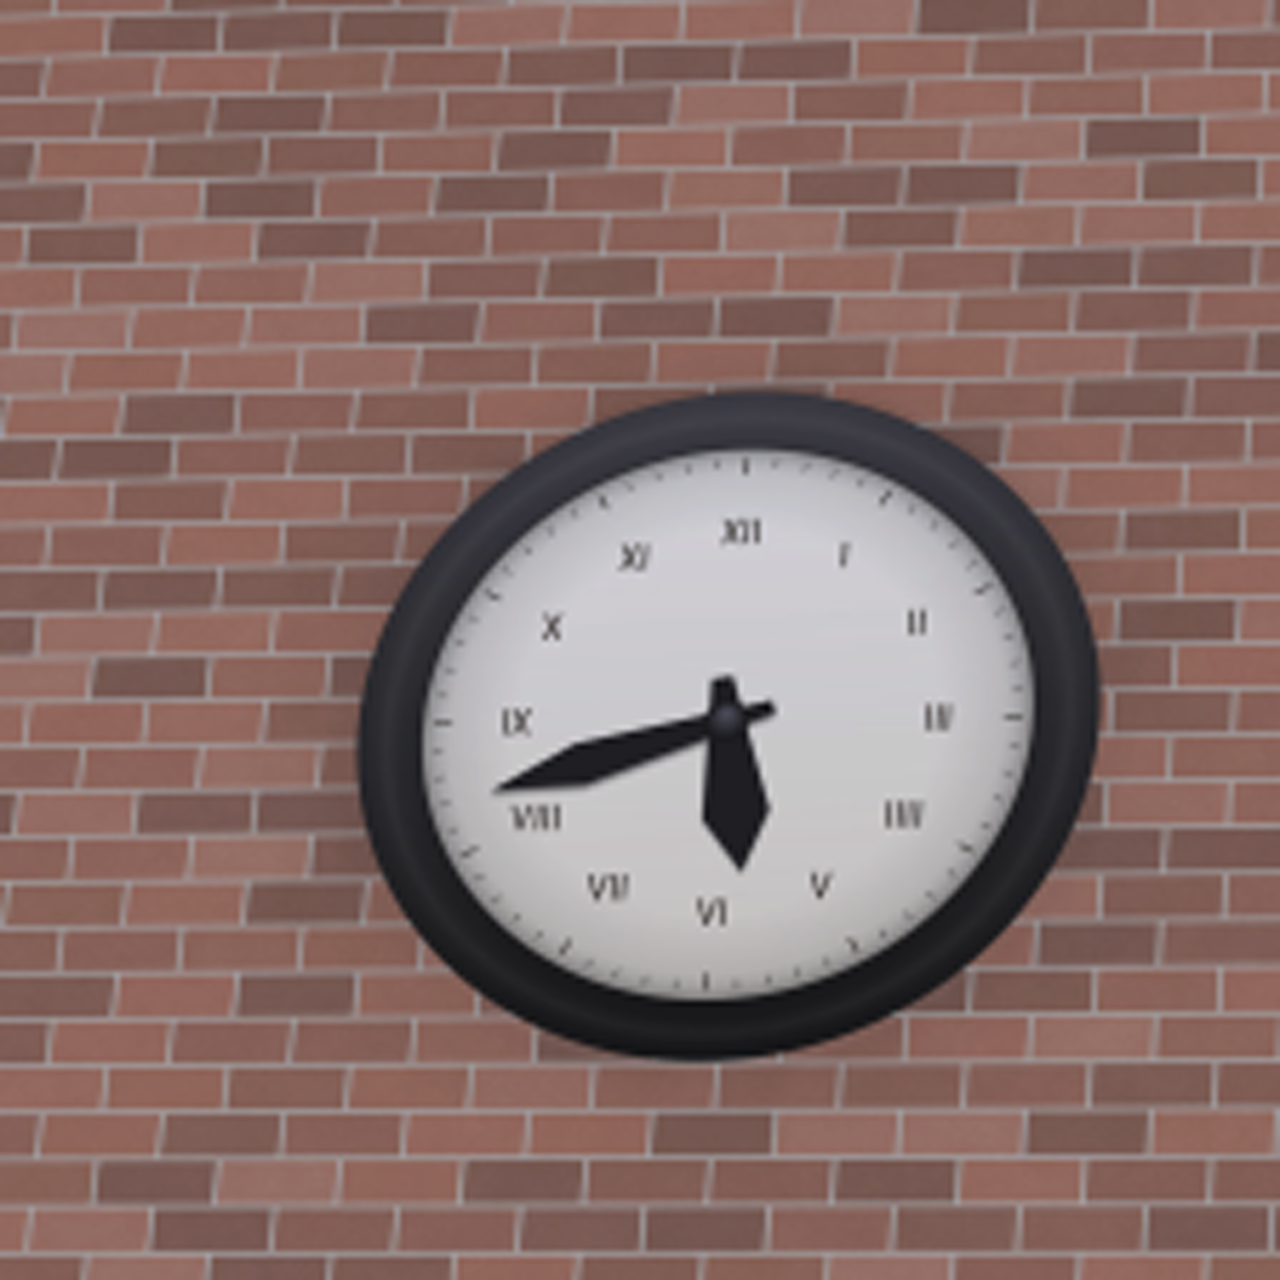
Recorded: 5 h 42 min
